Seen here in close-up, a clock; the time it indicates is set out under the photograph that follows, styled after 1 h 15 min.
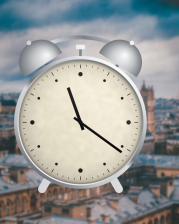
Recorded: 11 h 21 min
